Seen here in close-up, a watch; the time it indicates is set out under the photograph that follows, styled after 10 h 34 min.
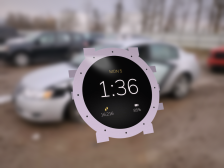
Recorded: 1 h 36 min
